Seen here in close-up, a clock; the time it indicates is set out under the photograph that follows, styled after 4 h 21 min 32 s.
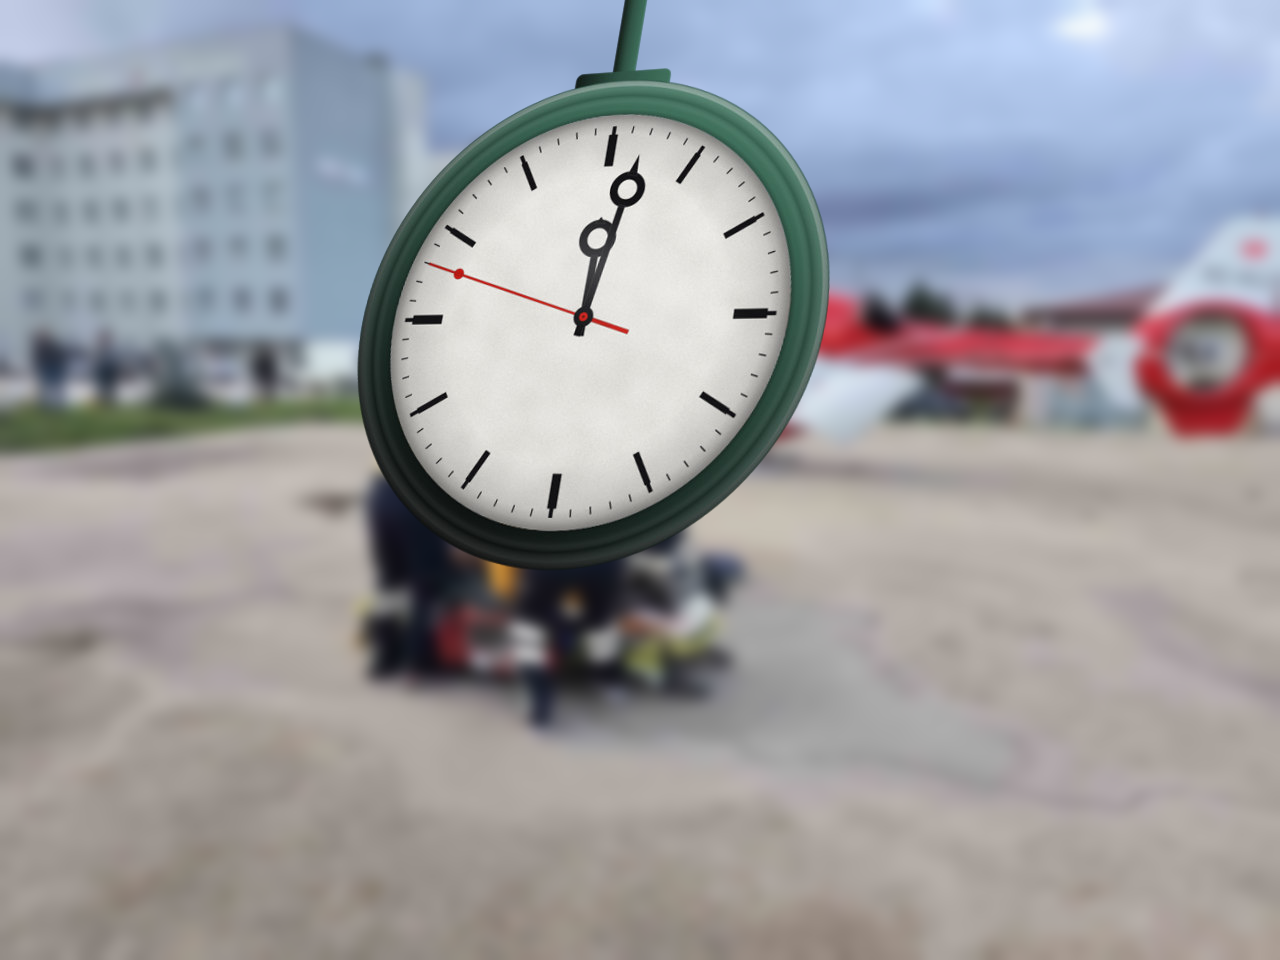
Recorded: 12 h 01 min 48 s
